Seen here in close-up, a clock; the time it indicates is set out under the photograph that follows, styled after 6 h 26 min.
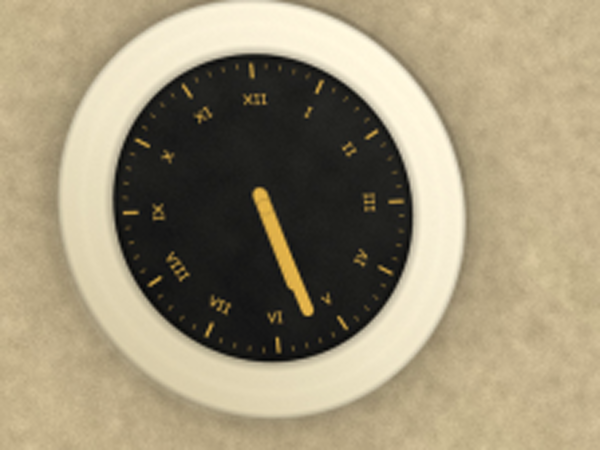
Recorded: 5 h 27 min
